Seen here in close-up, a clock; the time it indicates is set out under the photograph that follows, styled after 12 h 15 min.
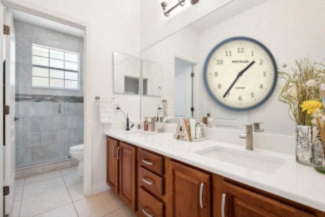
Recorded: 1 h 36 min
